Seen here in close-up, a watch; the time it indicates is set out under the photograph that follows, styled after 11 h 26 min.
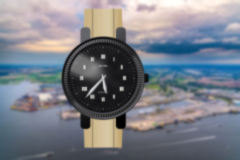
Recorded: 5 h 37 min
